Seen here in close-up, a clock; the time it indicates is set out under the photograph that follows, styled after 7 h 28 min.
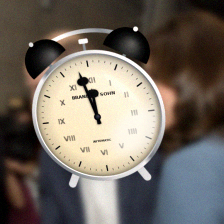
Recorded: 11 h 58 min
